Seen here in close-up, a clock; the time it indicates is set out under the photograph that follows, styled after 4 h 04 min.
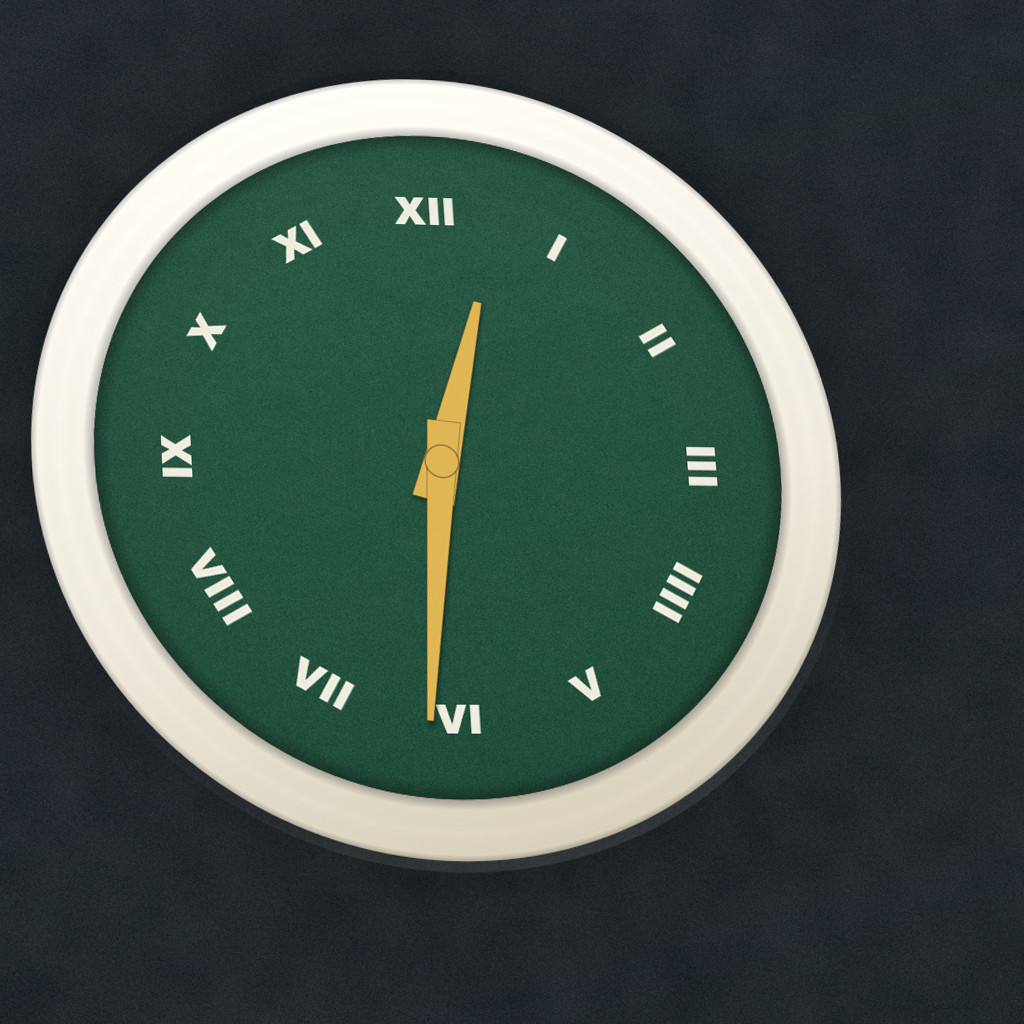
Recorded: 12 h 31 min
